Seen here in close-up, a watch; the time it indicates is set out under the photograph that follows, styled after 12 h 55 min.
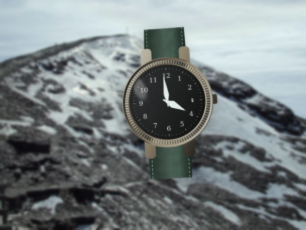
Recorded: 3 h 59 min
